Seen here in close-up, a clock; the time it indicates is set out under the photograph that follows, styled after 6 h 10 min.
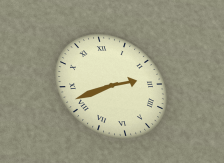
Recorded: 2 h 42 min
